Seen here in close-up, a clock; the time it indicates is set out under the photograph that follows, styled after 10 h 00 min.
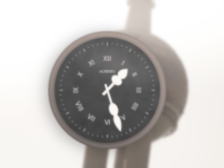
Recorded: 1 h 27 min
